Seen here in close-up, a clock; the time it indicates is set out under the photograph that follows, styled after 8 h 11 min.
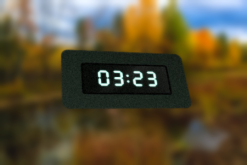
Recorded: 3 h 23 min
